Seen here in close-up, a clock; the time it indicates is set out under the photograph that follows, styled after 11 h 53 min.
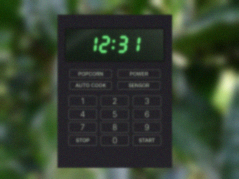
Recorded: 12 h 31 min
